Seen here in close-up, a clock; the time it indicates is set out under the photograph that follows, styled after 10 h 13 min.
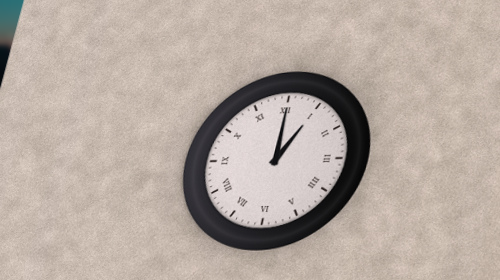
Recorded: 1 h 00 min
